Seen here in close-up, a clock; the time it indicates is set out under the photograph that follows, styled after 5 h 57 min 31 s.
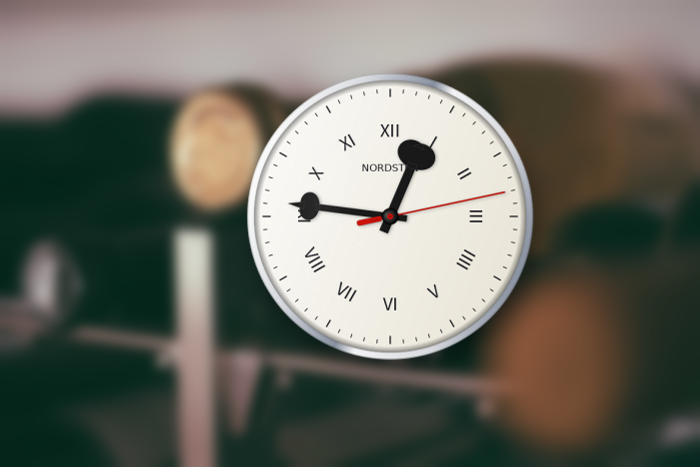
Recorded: 12 h 46 min 13 s
